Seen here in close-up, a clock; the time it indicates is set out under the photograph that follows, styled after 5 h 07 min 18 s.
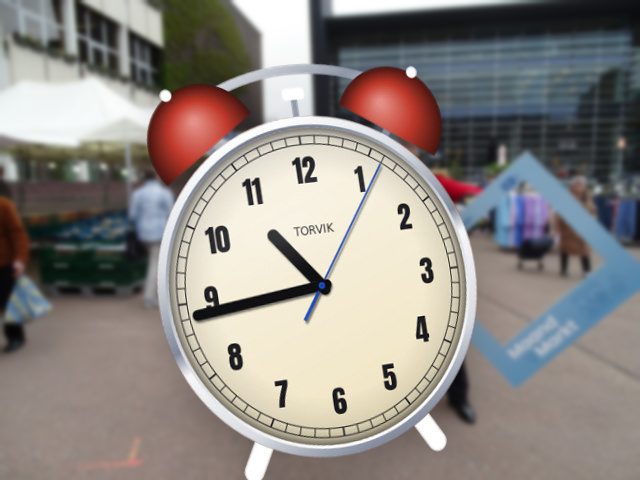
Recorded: 10 h 44 min 06 s
